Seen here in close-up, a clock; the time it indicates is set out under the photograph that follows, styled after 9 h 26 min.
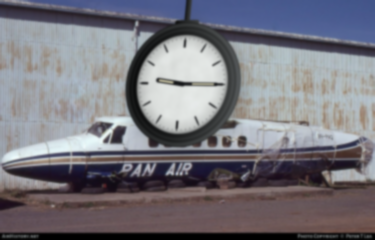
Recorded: 9 h 15 min
